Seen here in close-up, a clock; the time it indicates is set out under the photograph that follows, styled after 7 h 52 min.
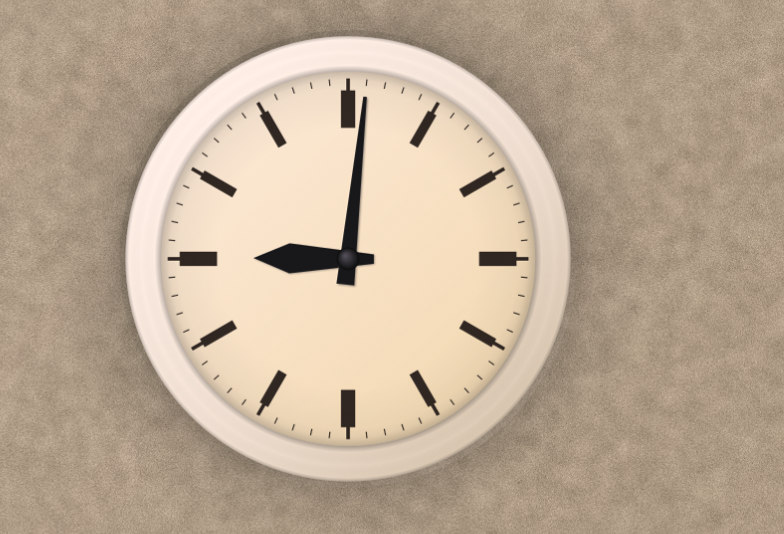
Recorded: 9 h 01 min
